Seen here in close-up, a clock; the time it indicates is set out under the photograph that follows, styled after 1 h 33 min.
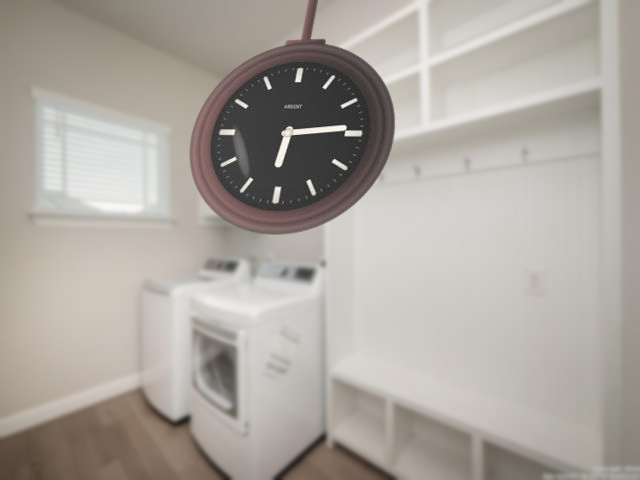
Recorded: 6 h 14 min
